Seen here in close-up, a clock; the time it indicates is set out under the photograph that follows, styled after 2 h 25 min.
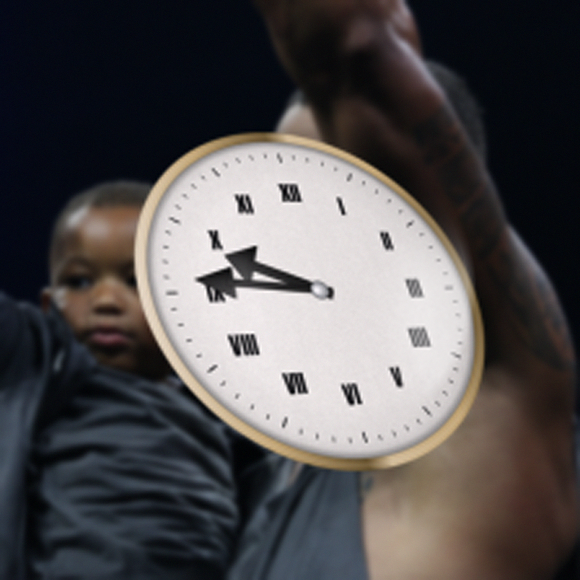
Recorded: 9 h 46 min
